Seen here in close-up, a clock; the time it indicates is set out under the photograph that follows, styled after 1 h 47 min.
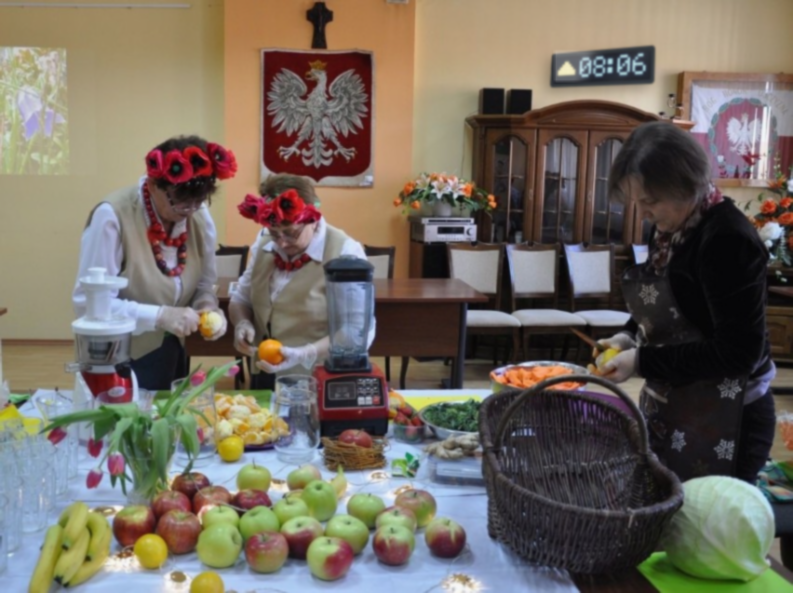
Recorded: 8 h 06 min
